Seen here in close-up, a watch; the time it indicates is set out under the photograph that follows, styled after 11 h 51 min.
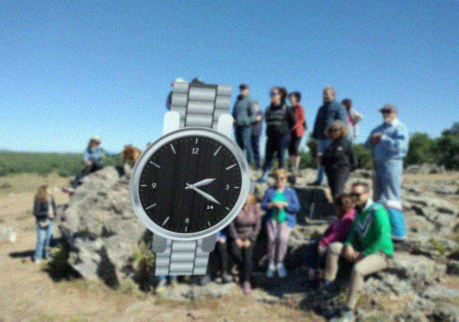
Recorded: 2 h 20 min
